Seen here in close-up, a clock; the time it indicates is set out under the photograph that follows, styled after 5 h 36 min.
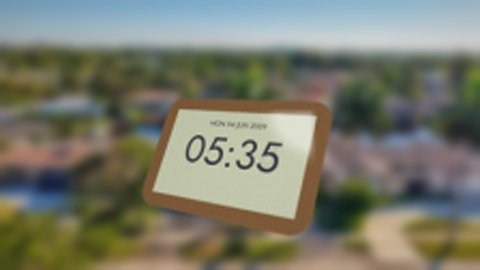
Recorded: 5 h 35 min
